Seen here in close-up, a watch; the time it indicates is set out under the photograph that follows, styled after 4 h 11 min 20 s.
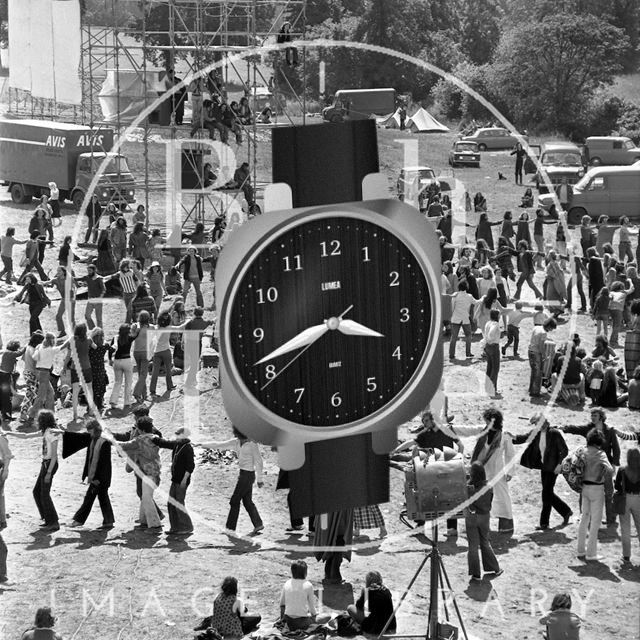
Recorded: 3 h 41 min 39 s
